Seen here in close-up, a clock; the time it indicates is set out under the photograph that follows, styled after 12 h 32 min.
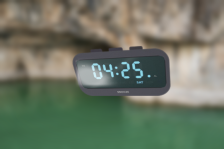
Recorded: 4 h 25 min
